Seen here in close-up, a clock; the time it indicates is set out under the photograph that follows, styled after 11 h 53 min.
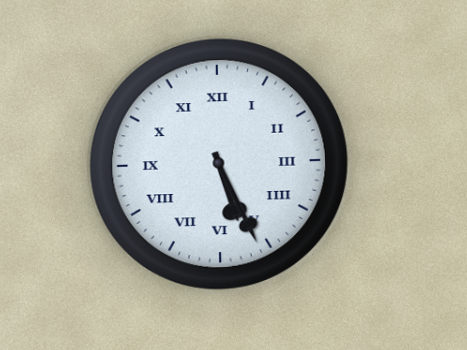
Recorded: 5 h 26 min
